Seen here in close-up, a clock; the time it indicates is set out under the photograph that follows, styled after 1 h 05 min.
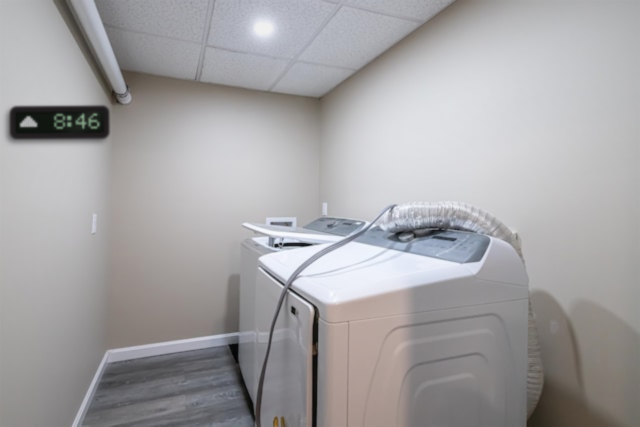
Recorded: 8 h 46 min
